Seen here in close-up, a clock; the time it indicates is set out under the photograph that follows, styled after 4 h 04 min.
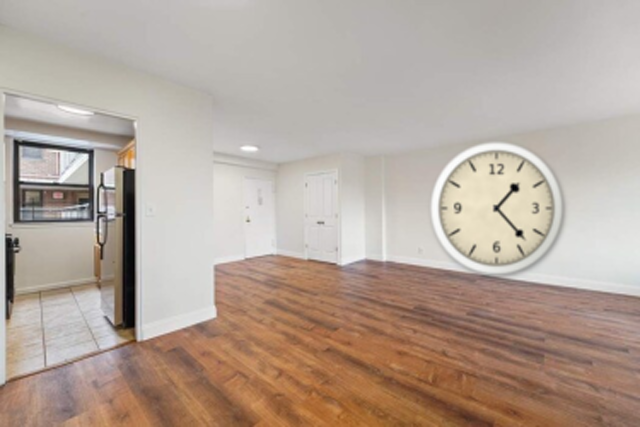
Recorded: 1 h 23 min
